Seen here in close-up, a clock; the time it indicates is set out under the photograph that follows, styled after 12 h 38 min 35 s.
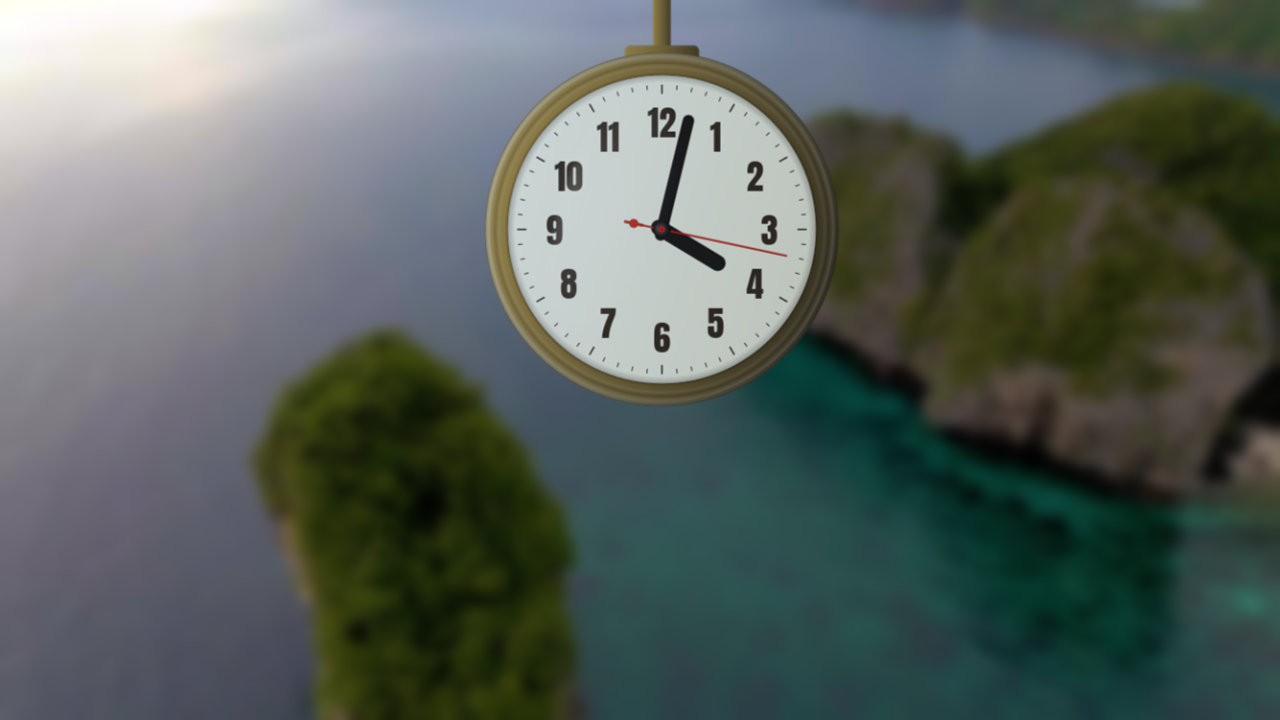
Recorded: 4 h 02 min 17 s
